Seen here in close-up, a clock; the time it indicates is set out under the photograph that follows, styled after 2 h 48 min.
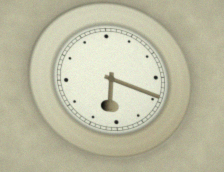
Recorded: 6 h 19 min
